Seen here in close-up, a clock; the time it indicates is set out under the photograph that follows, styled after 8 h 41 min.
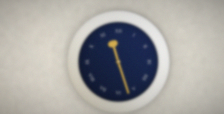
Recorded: 11 h 27 min
